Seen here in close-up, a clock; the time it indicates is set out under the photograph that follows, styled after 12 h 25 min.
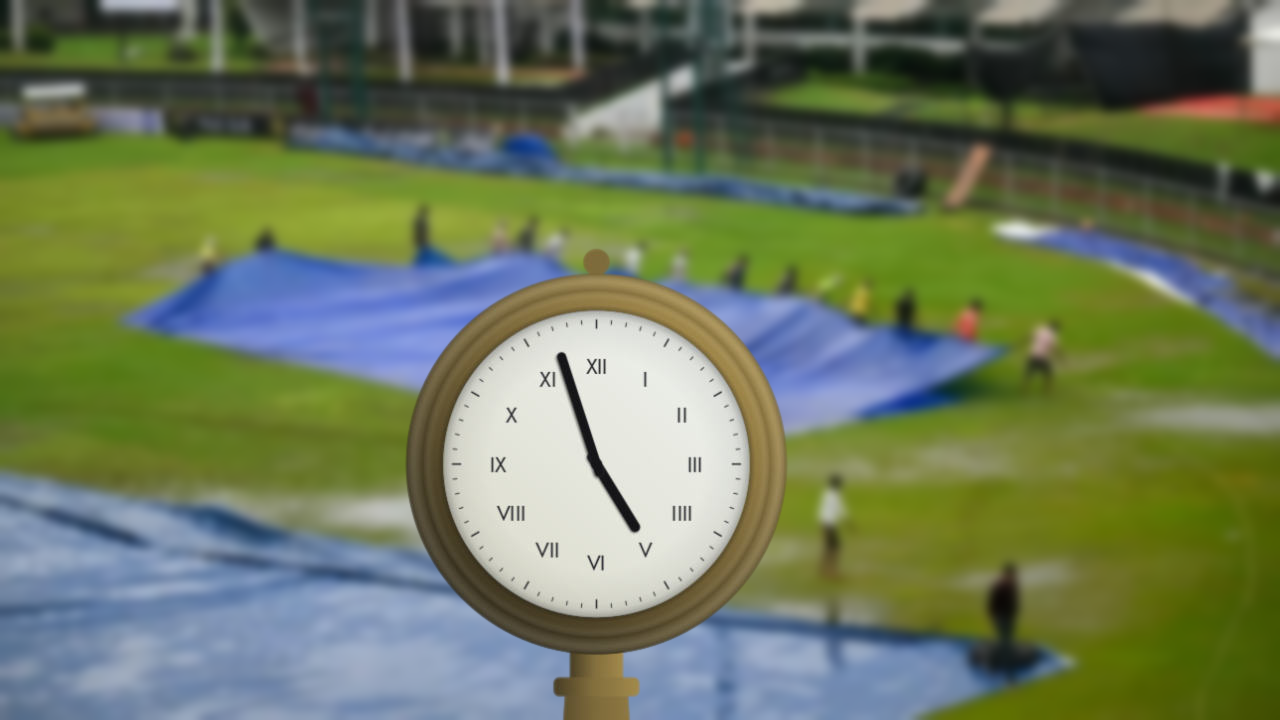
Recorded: 4 h 57 min
